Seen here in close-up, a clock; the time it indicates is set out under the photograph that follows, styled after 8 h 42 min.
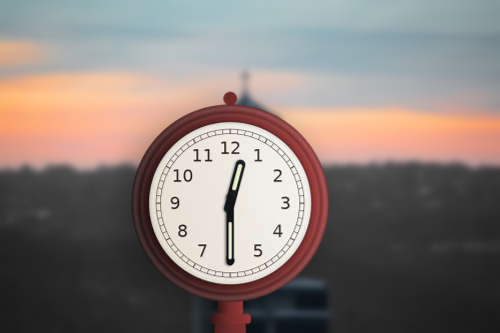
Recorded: 12 h 30 min
